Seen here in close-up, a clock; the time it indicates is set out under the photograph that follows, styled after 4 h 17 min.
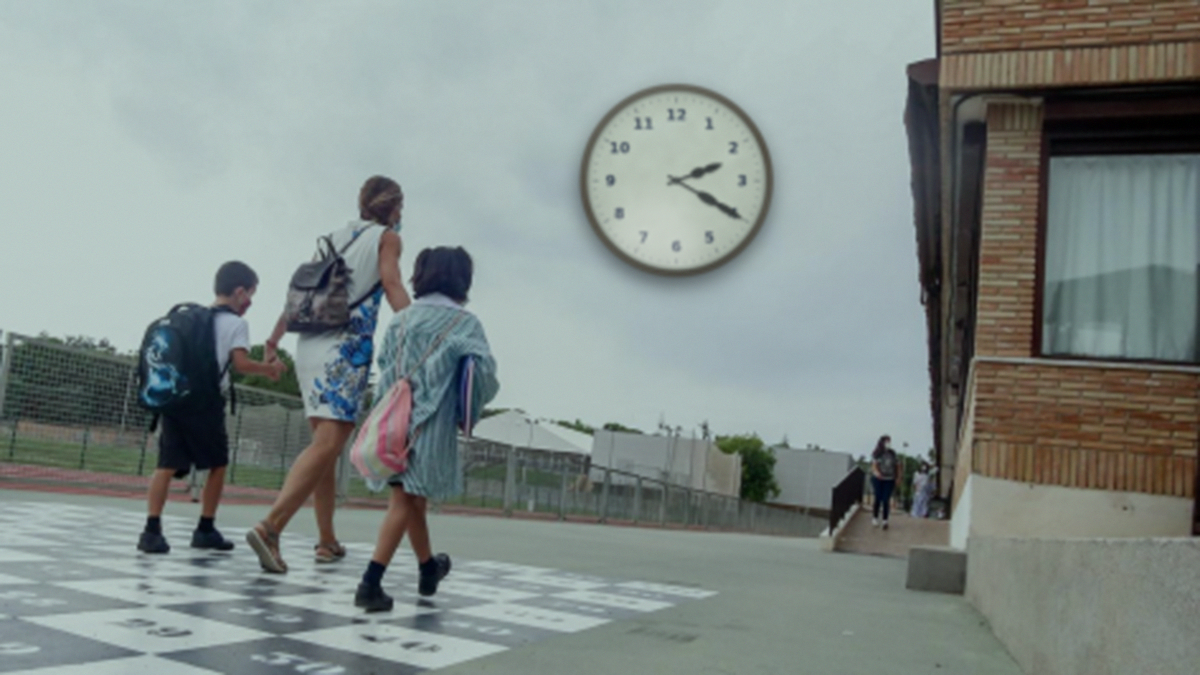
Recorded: 2 h 20 min
